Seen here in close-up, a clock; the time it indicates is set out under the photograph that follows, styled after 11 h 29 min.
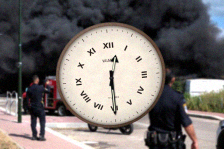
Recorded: 12 h 30 min
